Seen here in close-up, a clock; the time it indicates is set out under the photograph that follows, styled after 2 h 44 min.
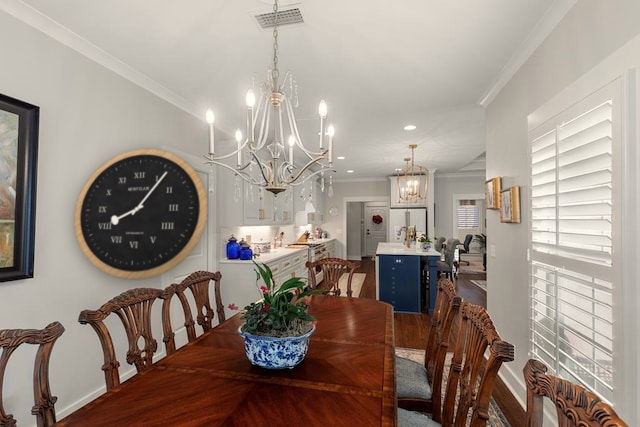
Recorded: 8 h 06 min
